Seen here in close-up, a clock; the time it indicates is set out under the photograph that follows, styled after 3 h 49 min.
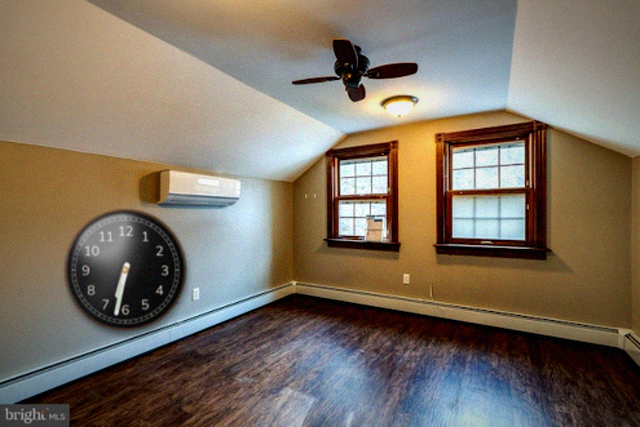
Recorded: 6 h 32 min
